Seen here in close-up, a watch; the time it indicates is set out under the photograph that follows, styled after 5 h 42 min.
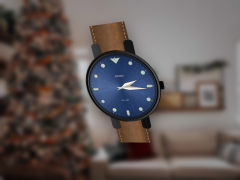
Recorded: 2 h 16 min
